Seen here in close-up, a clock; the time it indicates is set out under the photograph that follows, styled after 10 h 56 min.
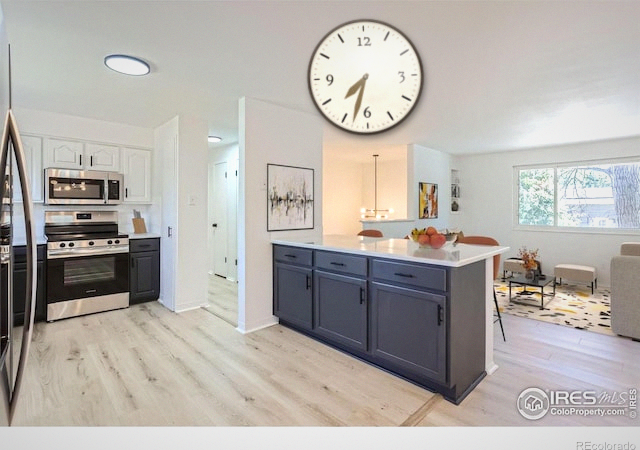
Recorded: 7 h 33 min
